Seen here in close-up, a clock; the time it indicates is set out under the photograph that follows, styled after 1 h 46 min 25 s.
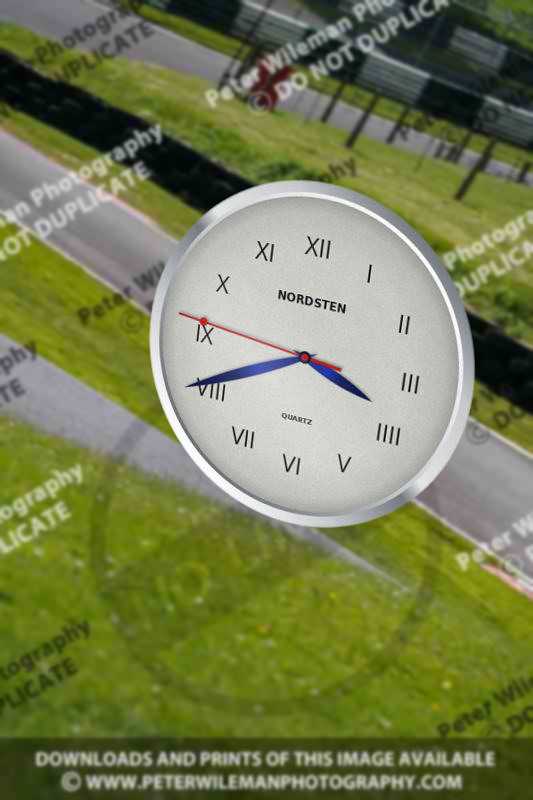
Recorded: 3 h 40 min 46 s
